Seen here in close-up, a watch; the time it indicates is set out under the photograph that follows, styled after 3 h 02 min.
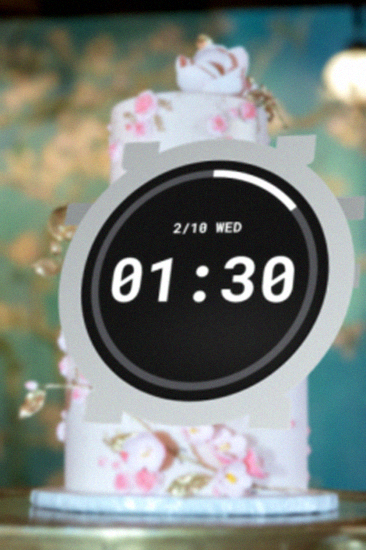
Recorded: 1 h 30 min
